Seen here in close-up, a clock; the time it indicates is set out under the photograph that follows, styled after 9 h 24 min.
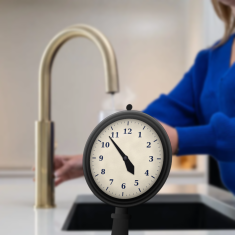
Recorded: 4 h 53 min
